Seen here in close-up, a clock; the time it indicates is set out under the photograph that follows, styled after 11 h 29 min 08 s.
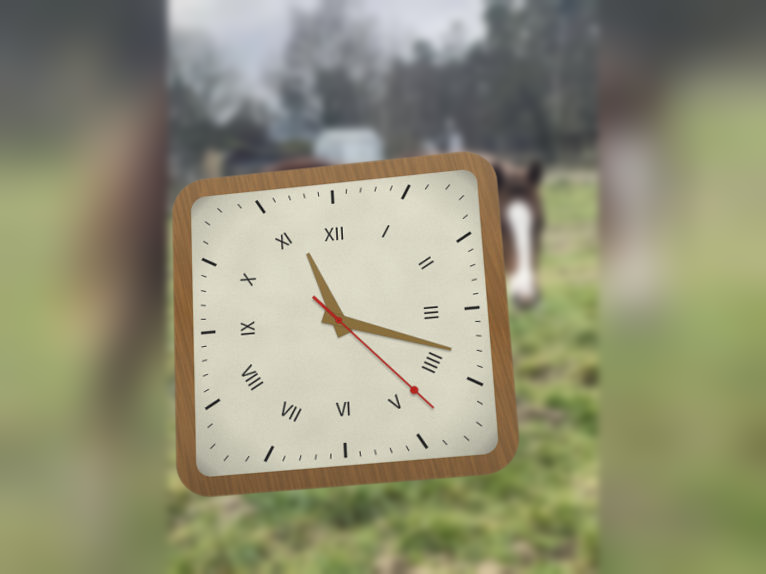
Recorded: 11 h 18 min 23 s
